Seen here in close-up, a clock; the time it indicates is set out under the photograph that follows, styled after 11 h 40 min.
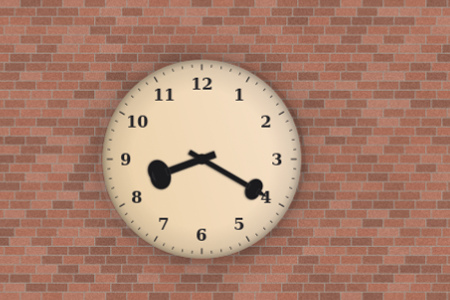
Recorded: 8 h 20 min
